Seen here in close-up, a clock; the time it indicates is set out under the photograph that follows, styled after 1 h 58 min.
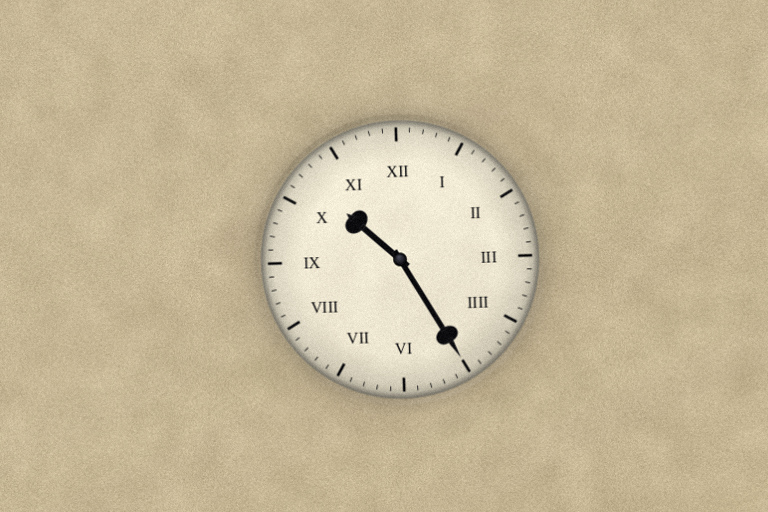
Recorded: 10 h 25 min
